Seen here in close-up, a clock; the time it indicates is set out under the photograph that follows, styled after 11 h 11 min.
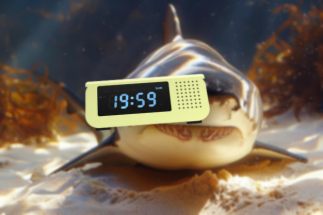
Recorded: 19 h 59 min
